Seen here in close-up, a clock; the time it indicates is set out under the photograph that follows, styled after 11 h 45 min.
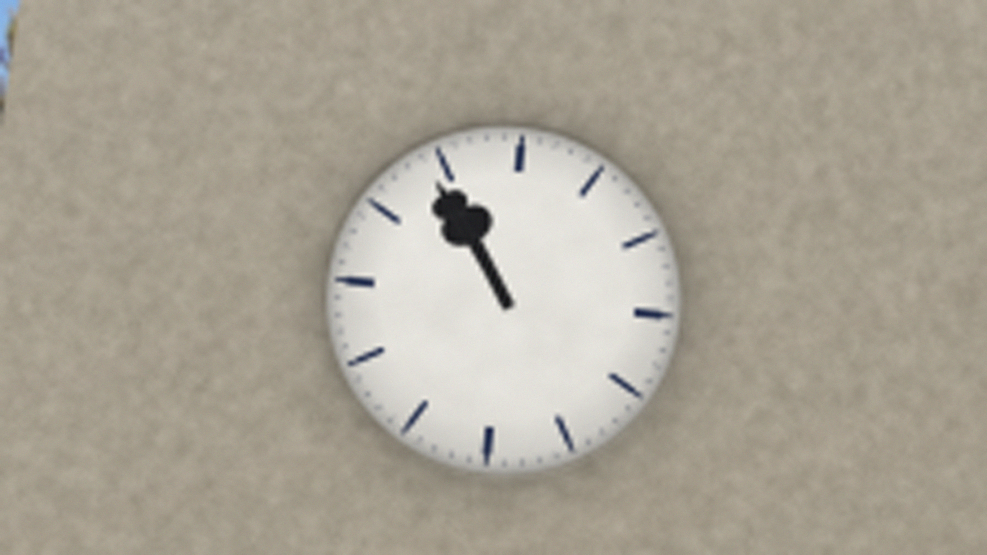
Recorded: 10 h 54 min
